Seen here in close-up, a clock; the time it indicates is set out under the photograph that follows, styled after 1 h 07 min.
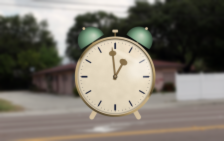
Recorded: 12 h 59 min
